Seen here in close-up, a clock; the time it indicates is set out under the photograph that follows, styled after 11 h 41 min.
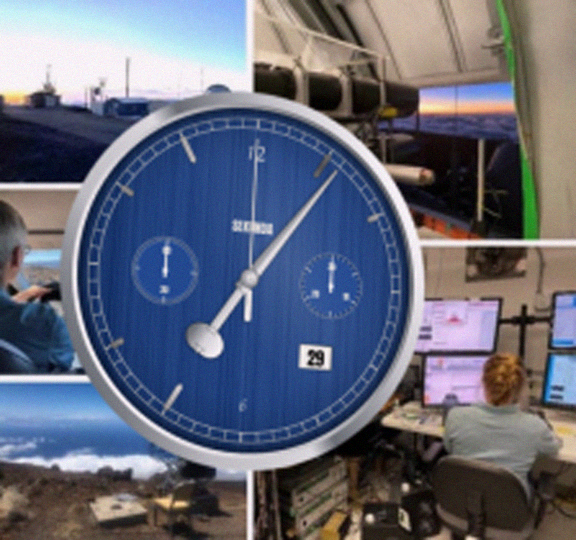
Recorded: 7 h 06 min
